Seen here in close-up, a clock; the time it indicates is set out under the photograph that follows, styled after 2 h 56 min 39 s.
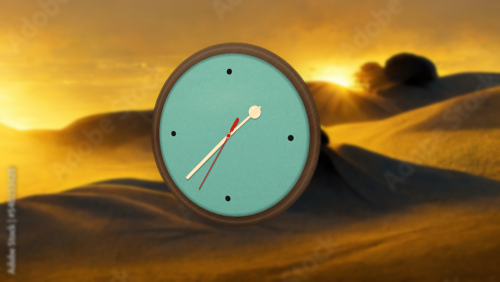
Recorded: 1 h 37 min 35 s
